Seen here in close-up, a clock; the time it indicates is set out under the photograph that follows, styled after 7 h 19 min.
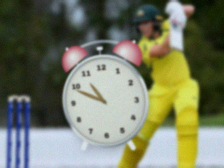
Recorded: 10 h 49 min
